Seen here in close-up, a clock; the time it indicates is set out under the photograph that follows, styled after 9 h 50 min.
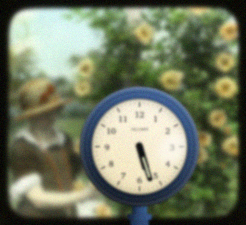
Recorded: 5 h 27 min
